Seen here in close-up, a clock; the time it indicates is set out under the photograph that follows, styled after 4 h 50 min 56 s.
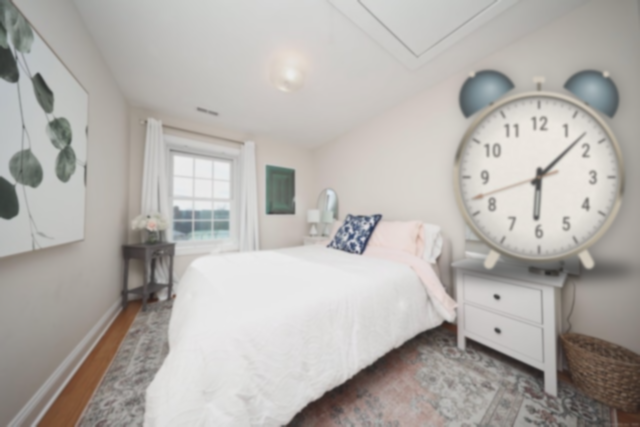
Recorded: 6 h 07 min 42 s
